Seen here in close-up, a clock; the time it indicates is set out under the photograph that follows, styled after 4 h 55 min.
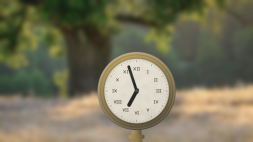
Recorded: 6 h 57 min
